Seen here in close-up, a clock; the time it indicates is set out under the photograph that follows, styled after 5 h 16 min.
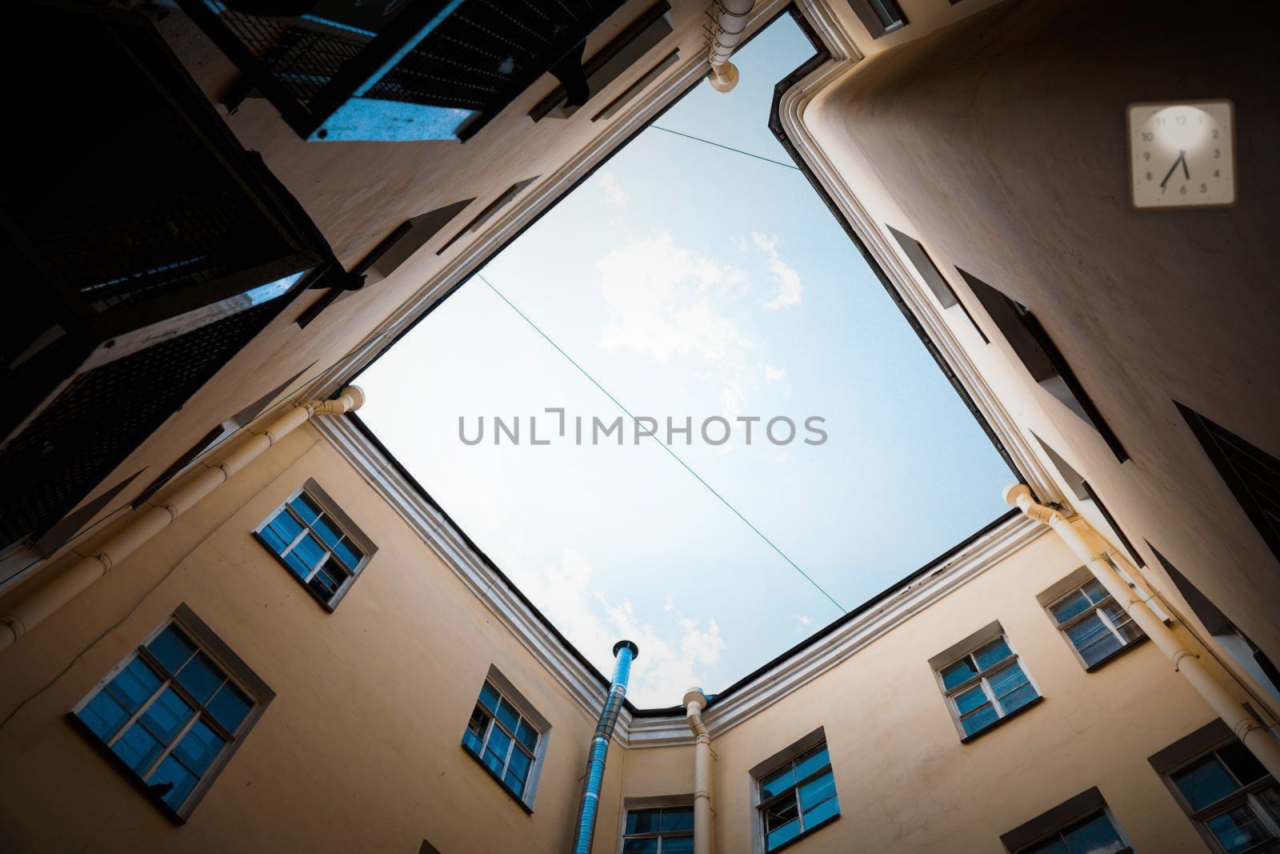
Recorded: 5 h 36 min
